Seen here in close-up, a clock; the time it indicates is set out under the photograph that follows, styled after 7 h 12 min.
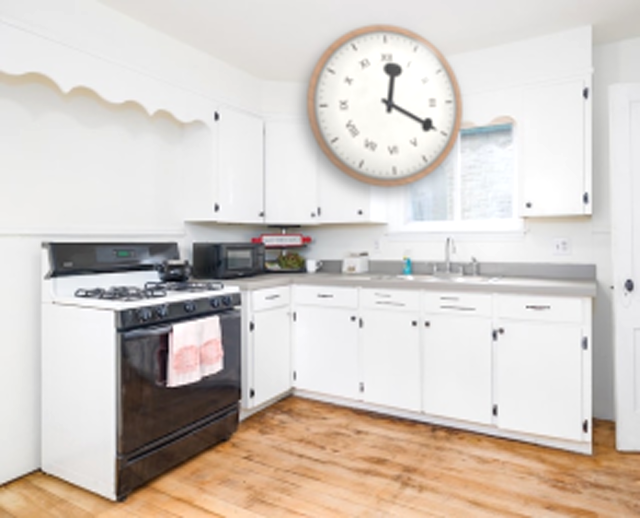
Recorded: 12 h 20 min
